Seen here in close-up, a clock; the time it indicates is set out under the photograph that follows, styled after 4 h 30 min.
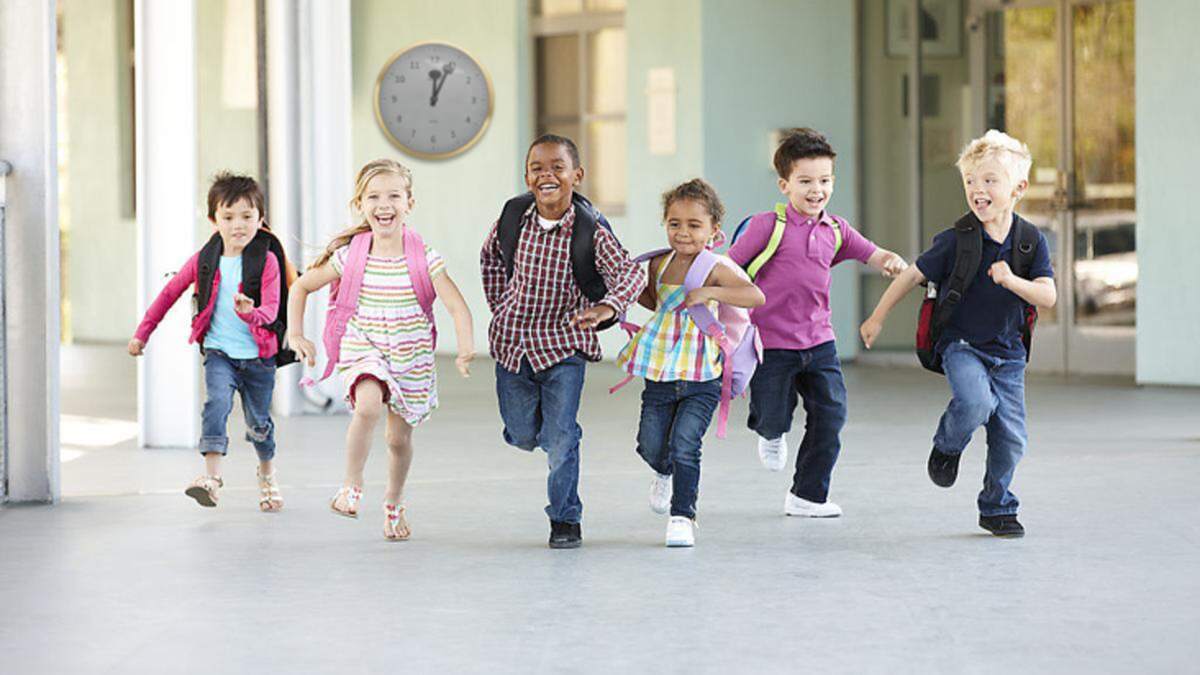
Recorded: 12 h 04 min
